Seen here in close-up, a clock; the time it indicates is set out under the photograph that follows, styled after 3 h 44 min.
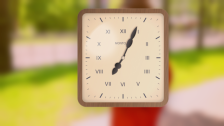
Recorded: 7 h 04 min
